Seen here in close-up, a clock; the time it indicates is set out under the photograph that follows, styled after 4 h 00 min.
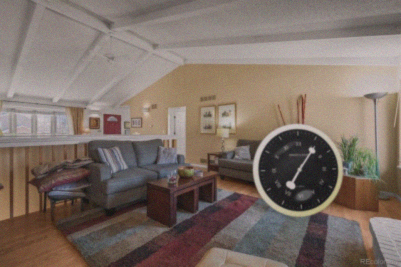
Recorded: 7 h 06 min
